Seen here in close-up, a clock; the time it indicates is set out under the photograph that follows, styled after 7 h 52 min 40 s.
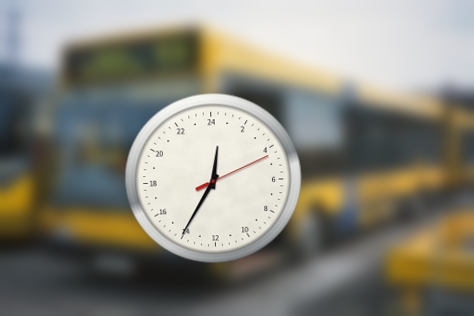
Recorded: 0 h 35 min 11 s
